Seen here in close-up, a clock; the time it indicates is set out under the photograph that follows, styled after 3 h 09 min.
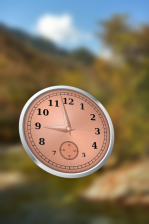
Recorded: 8 h 58 min
